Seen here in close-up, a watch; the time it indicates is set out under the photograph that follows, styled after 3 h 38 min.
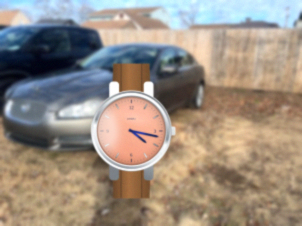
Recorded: 4 h 17 min
